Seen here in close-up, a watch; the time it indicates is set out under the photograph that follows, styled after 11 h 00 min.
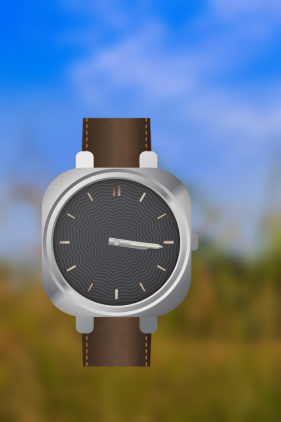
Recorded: 3 h 16 min
